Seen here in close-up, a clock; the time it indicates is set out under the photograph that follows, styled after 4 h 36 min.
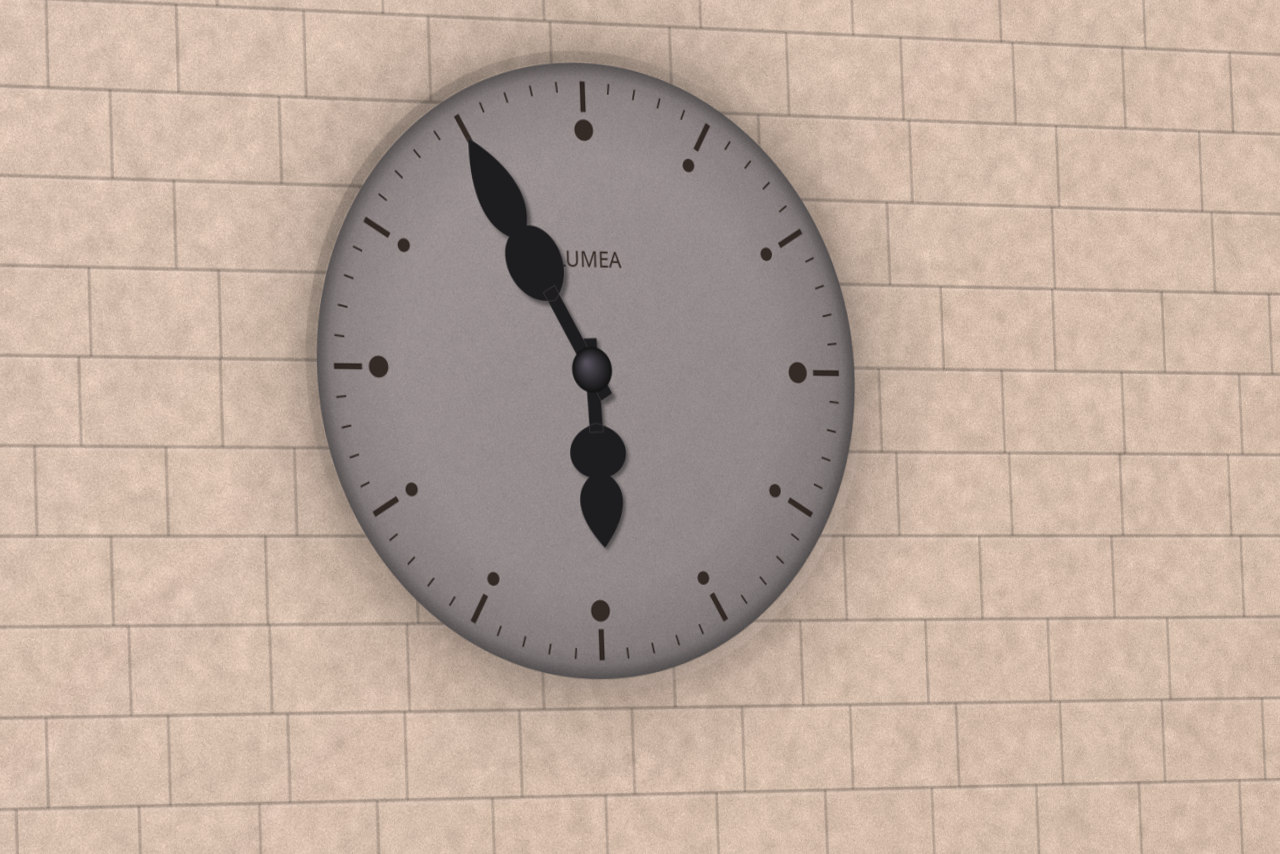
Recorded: 5 h 55 min
